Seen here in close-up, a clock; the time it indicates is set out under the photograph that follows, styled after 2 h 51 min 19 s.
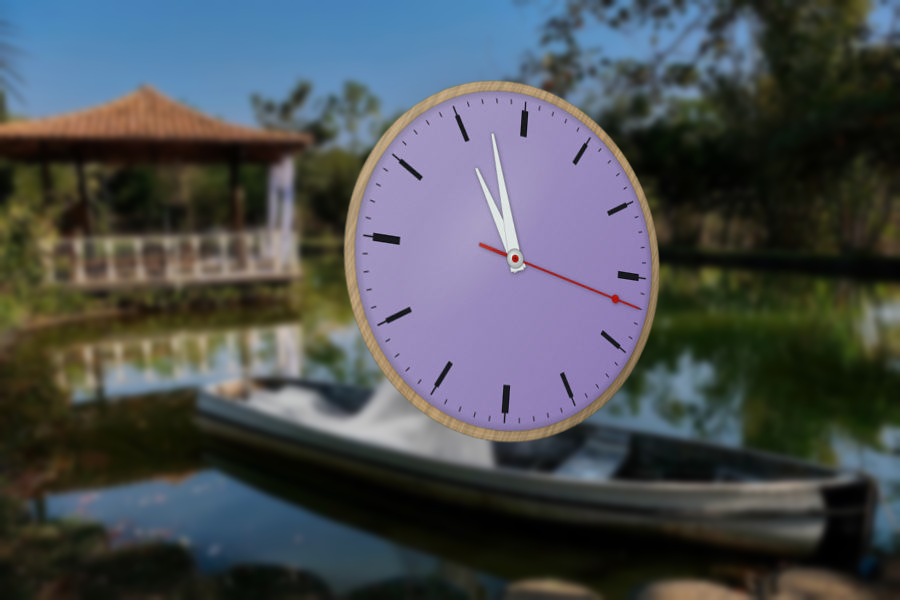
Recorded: 10 h 57 min 17 s
